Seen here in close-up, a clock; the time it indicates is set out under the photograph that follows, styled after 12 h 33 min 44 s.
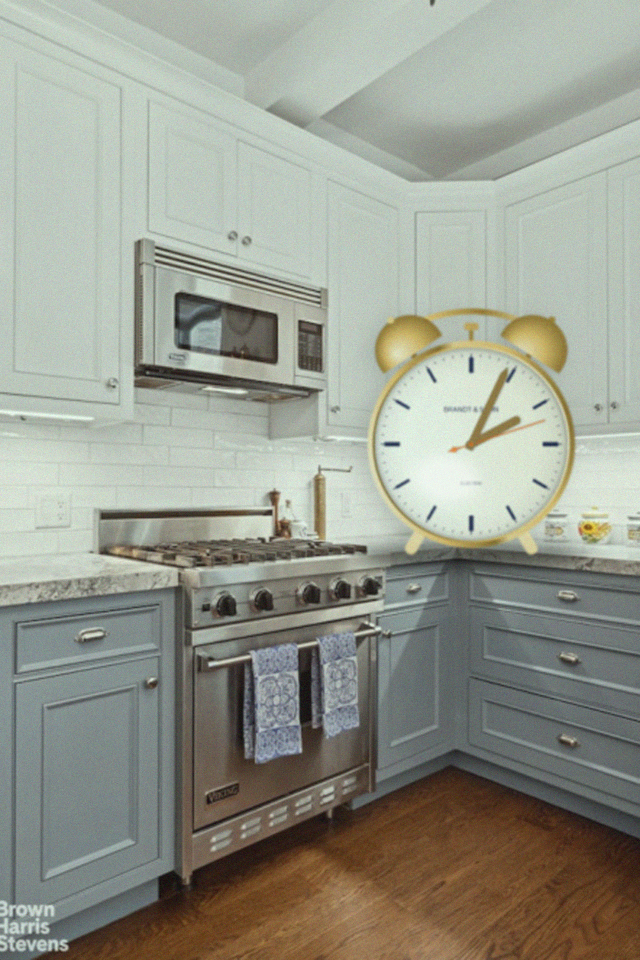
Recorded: 2 h 04 min 12 s
